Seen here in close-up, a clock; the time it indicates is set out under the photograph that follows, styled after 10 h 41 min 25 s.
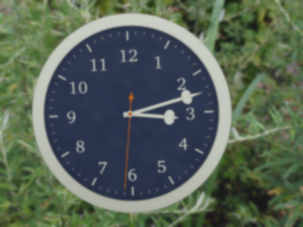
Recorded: 3 h 12 min 31 s
